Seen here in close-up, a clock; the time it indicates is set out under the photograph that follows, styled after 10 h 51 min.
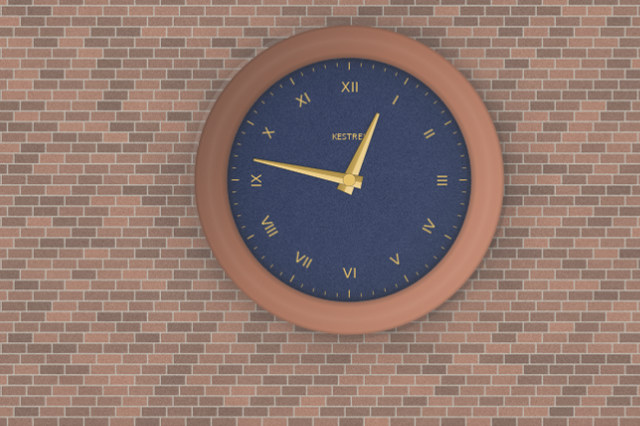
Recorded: 12 h 47 min
